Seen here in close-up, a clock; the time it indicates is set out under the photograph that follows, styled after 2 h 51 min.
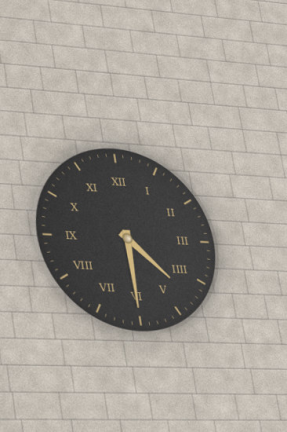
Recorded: 4 h 30 min
